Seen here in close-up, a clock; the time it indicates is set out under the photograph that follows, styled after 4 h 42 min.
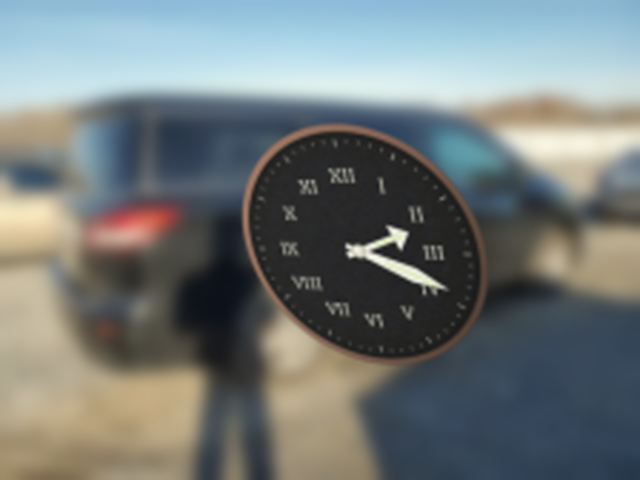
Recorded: 2 h 19 min
